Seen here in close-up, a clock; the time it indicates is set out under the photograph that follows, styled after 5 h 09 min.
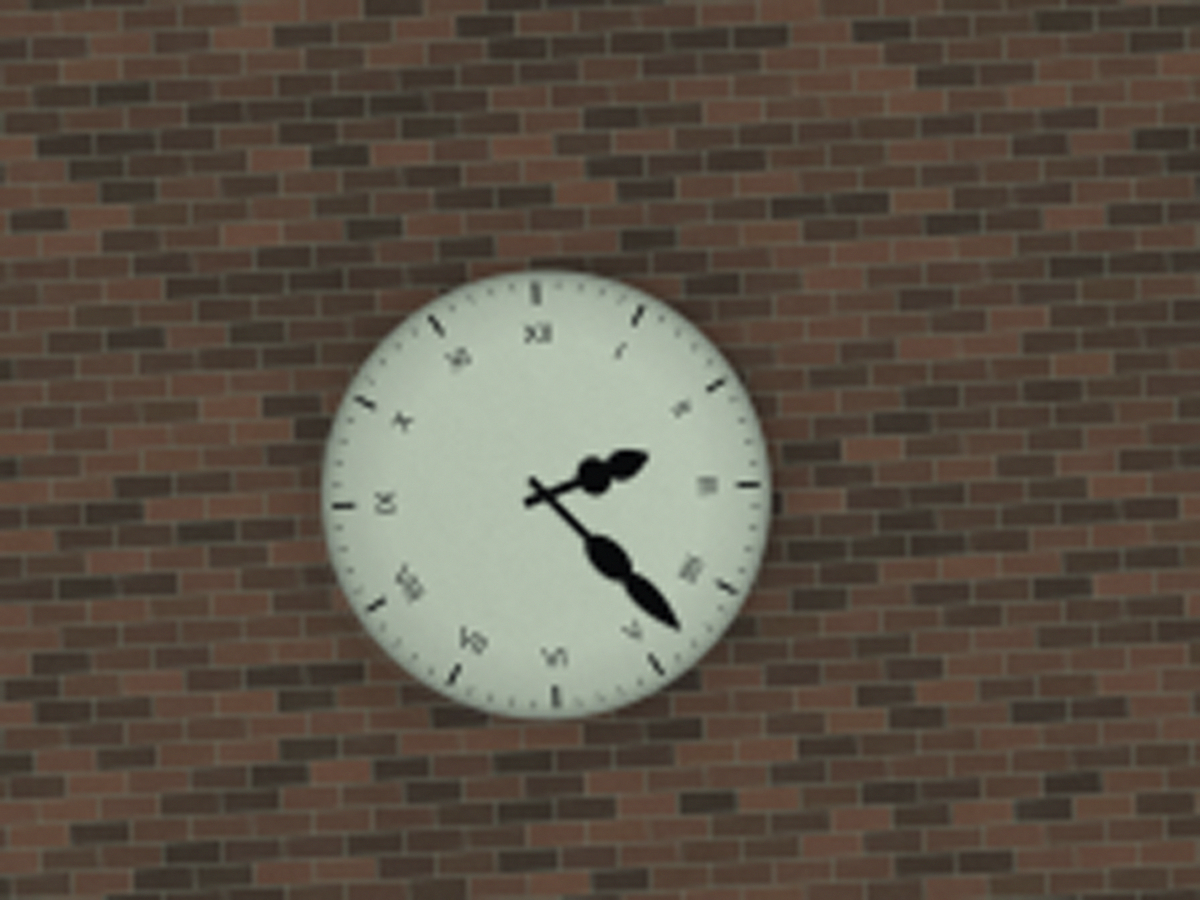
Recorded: 2 h 23 min
